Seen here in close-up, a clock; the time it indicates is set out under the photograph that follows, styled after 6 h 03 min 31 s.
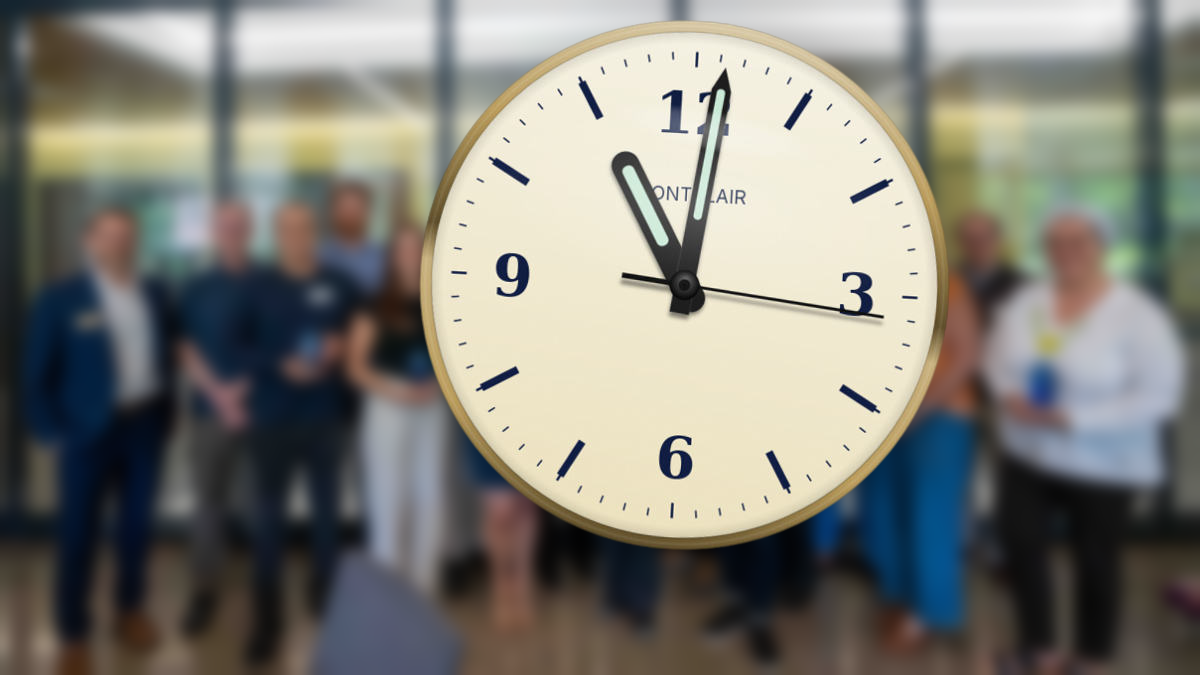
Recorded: 11 h 01 min 16 s
